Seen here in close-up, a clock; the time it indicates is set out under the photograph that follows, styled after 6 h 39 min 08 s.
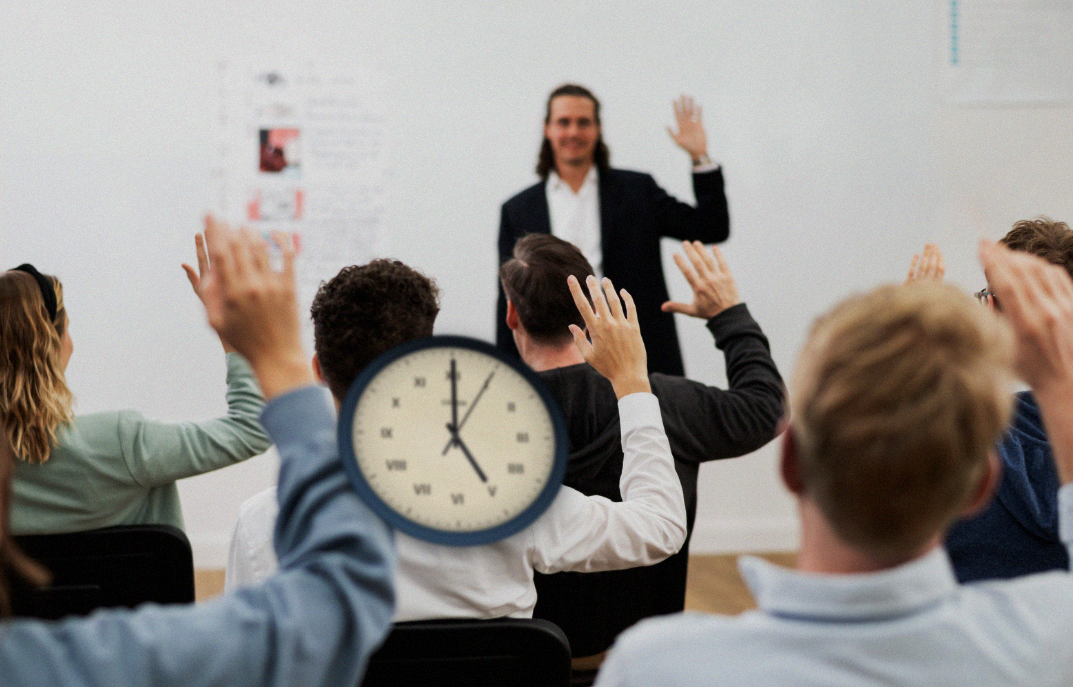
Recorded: 5 h 00 min 05 s
